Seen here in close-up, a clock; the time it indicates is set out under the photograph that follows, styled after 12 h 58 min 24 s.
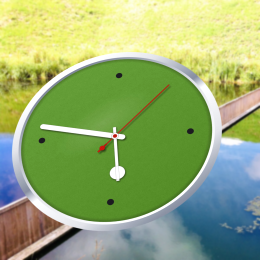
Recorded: 5 h 47 min 07 s
